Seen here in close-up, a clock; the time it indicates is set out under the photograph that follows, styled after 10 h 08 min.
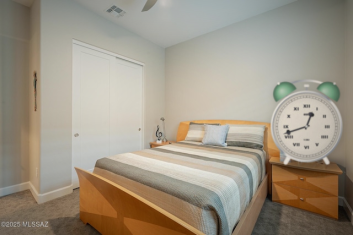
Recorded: 12 h 42 min
